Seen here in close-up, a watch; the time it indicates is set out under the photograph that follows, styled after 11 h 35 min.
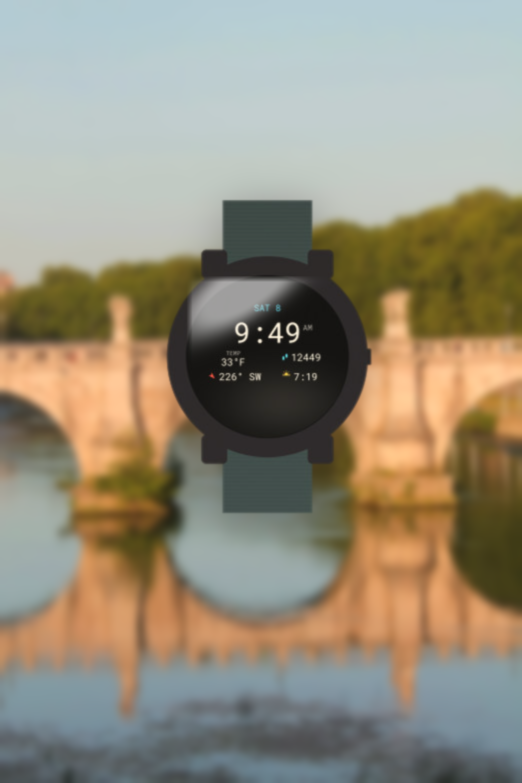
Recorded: 9 h 49 min
